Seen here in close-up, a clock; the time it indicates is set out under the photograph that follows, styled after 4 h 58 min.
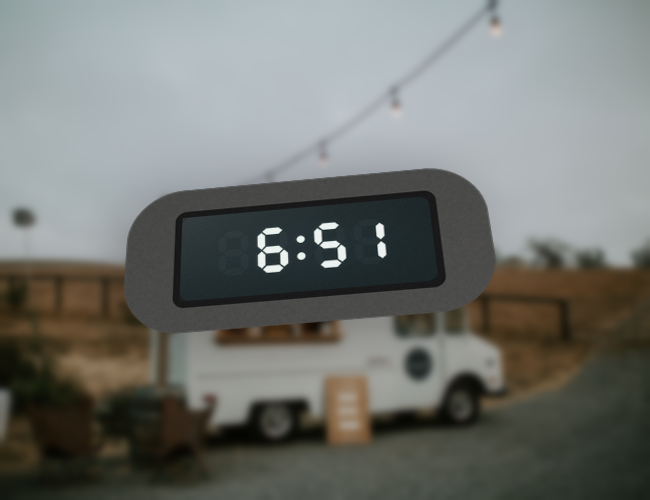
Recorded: 6 h 51 min
